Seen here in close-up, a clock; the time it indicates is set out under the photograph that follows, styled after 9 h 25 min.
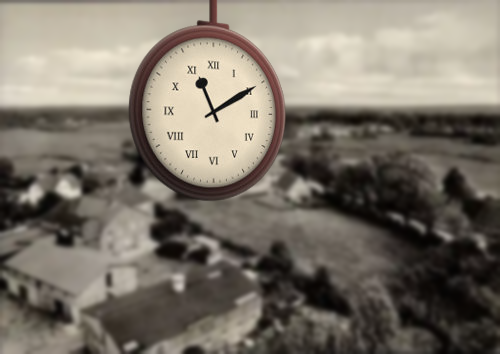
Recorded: 11 h 10 min
